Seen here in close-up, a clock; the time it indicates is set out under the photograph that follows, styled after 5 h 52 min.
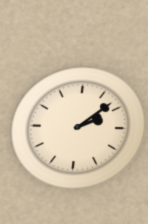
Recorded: 2 h 08 min
